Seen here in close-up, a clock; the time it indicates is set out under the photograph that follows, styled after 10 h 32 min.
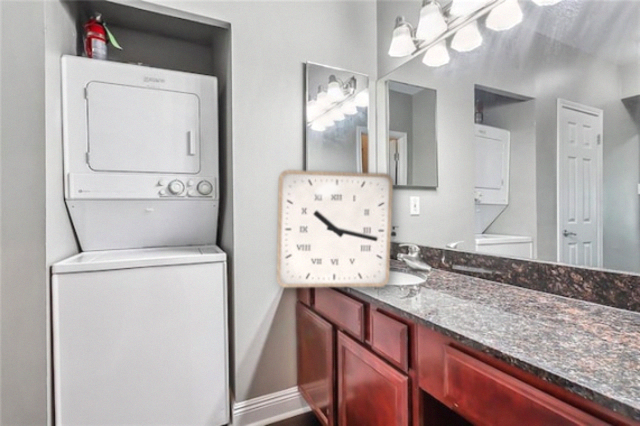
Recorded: 10 h 17 min
